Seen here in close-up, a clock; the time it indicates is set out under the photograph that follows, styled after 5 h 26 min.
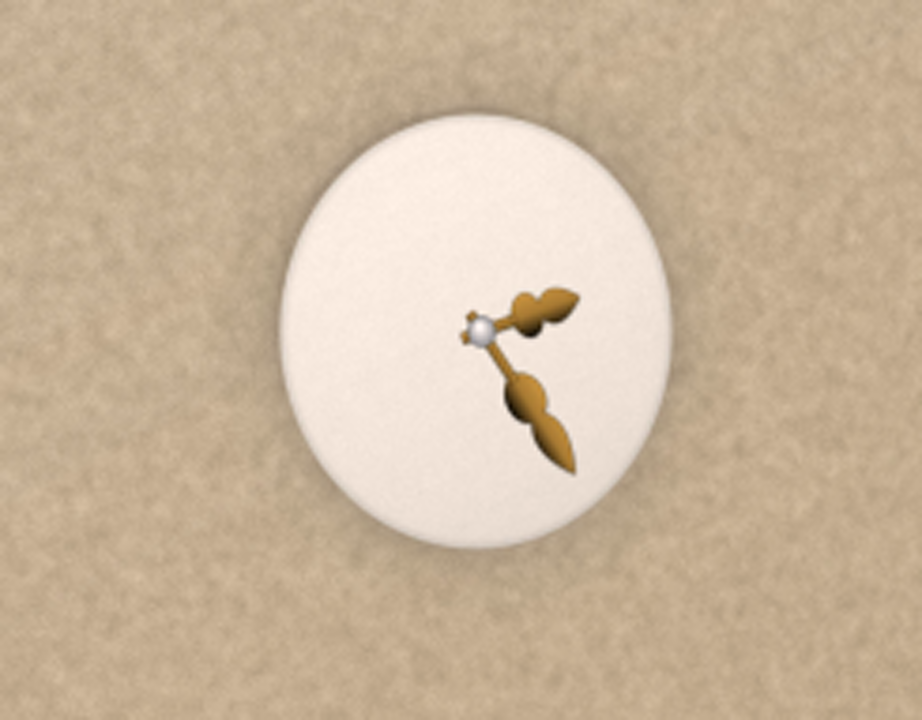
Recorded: 2 h 24 min
